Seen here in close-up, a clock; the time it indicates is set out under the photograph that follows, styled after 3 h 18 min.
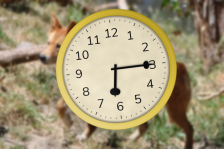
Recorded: 6 h 15 min
